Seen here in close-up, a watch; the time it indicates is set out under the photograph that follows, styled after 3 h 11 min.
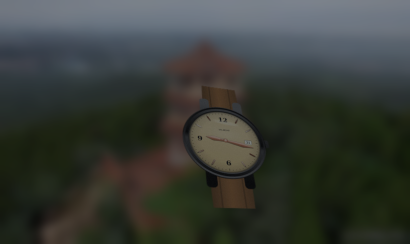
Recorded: 9 h 17 min
